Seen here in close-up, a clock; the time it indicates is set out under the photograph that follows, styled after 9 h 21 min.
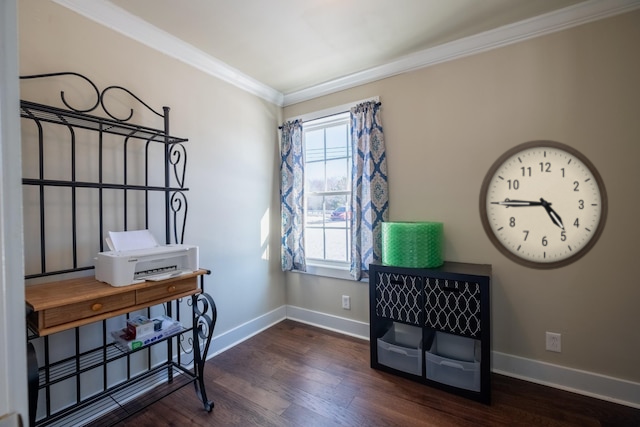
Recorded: 4 h 45 min
